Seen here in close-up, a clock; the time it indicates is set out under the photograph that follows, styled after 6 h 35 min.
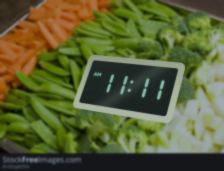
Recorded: 11 h 11 min
